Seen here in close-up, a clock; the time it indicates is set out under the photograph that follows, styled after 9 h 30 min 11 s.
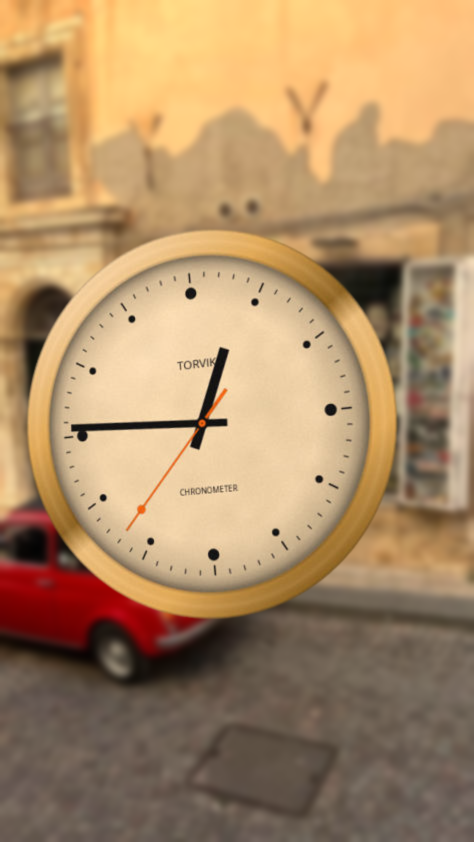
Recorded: 12 h 45 min 37 s
